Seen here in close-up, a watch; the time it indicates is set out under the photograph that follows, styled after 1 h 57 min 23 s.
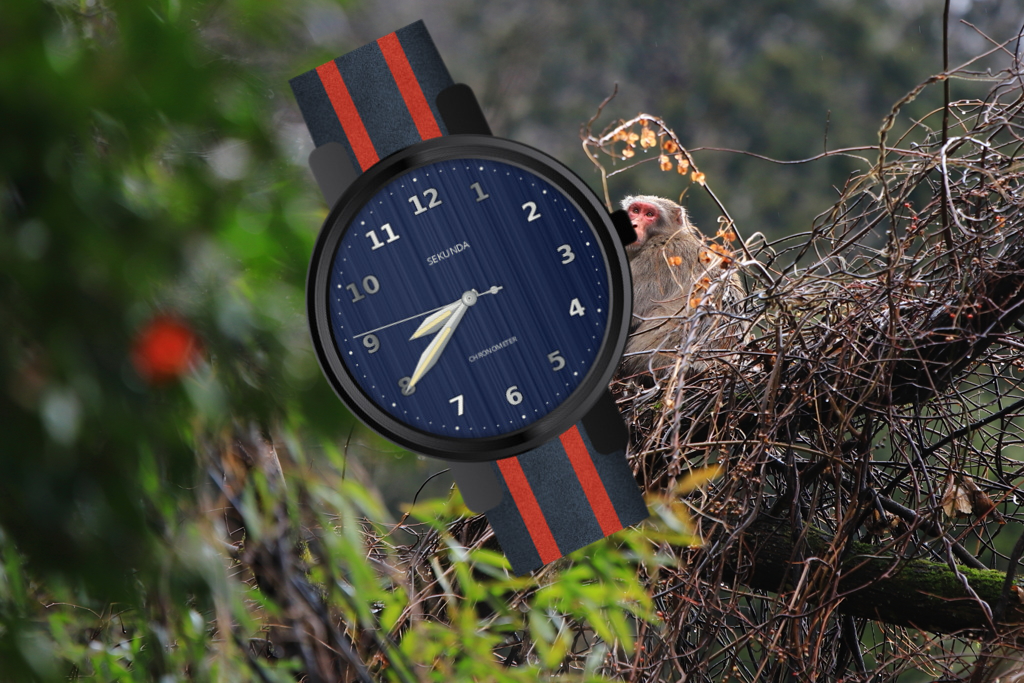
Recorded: 8 h 39 min 46 s
